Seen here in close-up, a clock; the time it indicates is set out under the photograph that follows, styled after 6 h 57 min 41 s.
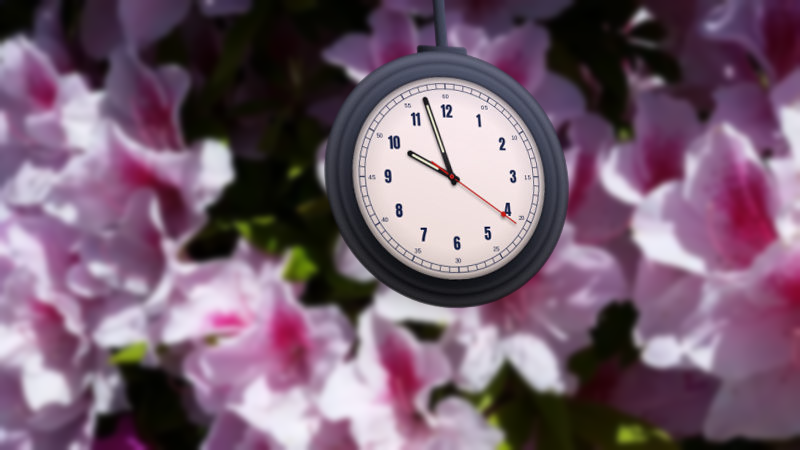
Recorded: 9 h 57 min 21 s
